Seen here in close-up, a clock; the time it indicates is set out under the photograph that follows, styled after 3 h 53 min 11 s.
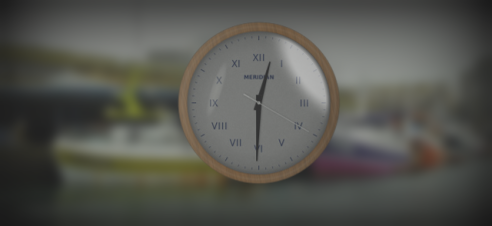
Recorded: 12 h 30 min 20 s
